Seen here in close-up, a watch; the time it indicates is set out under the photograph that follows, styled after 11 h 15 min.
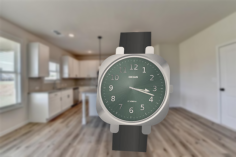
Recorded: 3 h 18 min
